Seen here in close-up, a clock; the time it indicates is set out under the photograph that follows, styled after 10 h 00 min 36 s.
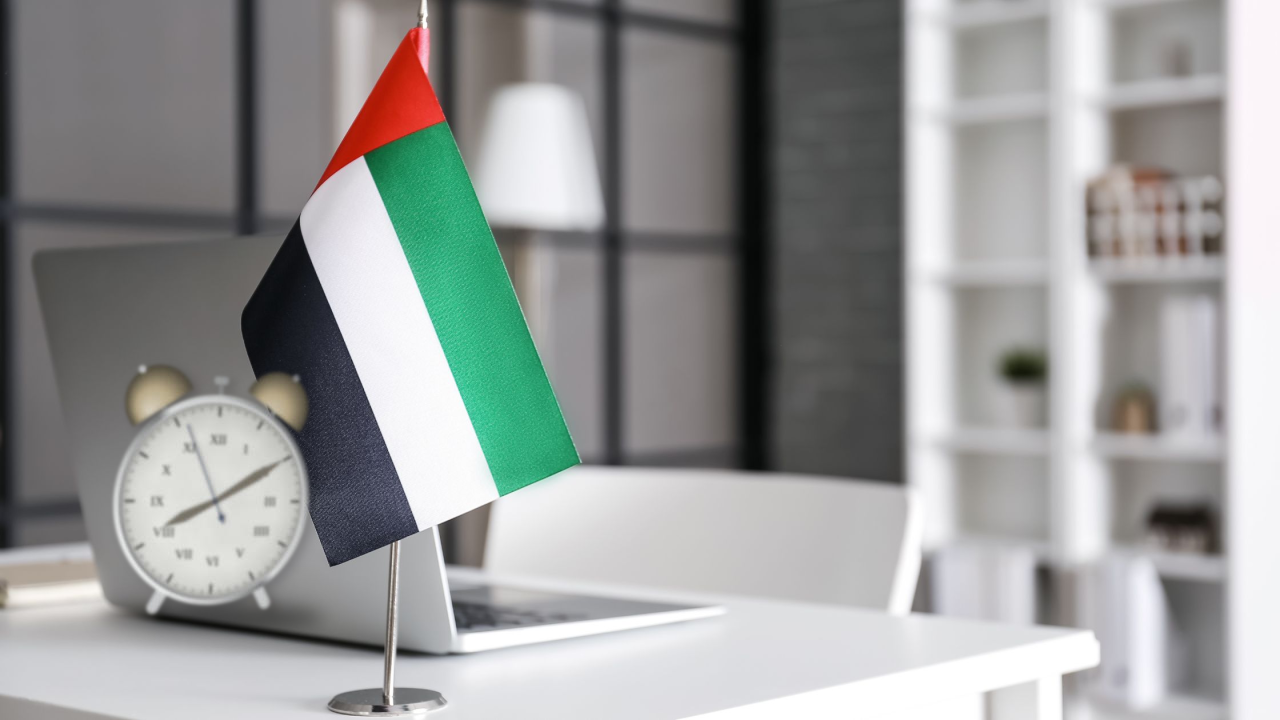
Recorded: 8 h 09 min 56 s
